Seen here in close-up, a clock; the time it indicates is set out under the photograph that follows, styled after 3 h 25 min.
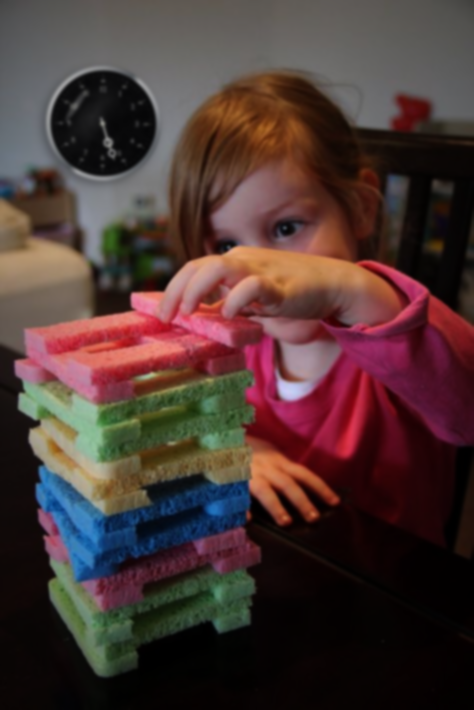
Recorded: 5 h 27 min
